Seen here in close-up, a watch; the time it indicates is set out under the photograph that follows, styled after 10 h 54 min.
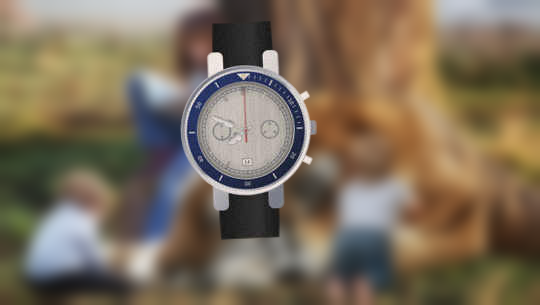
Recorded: 7 h 49 min
